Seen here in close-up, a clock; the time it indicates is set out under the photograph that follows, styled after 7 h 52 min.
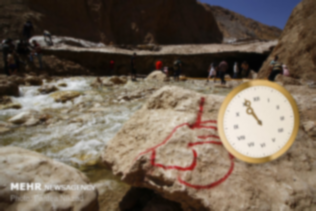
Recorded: 10 h 56 min
